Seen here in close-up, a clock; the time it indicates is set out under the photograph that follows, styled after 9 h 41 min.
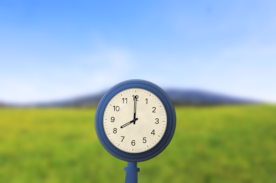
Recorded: 8 h 00 min
